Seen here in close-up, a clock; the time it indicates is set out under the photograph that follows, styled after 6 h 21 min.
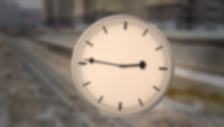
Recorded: 2 h 46 min
